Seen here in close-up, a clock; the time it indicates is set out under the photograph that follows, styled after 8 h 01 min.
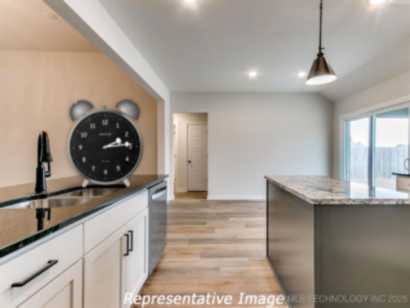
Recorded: 2 h 14 min
